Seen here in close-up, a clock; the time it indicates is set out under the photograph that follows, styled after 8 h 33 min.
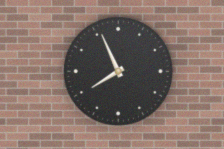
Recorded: 7 h 56 min
